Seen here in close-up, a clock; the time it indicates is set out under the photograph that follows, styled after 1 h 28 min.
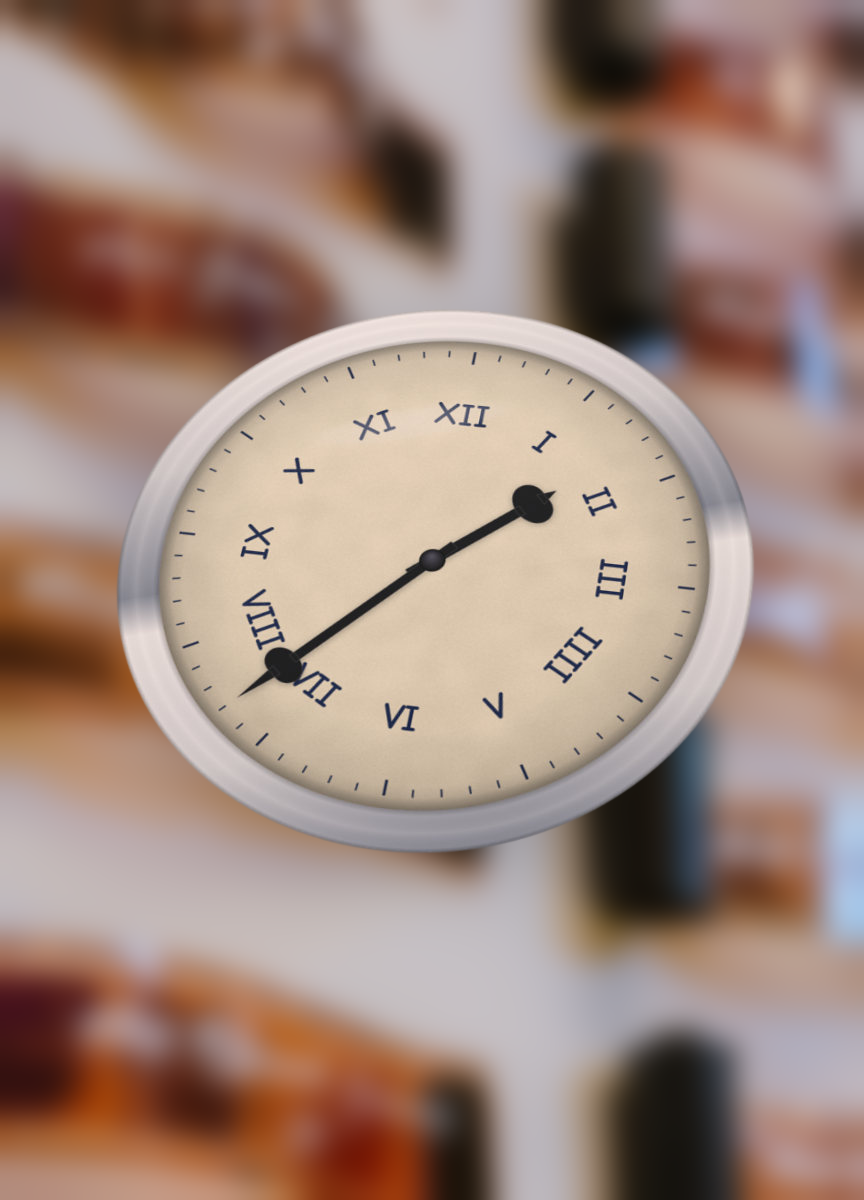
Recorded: 1 h 37 min
